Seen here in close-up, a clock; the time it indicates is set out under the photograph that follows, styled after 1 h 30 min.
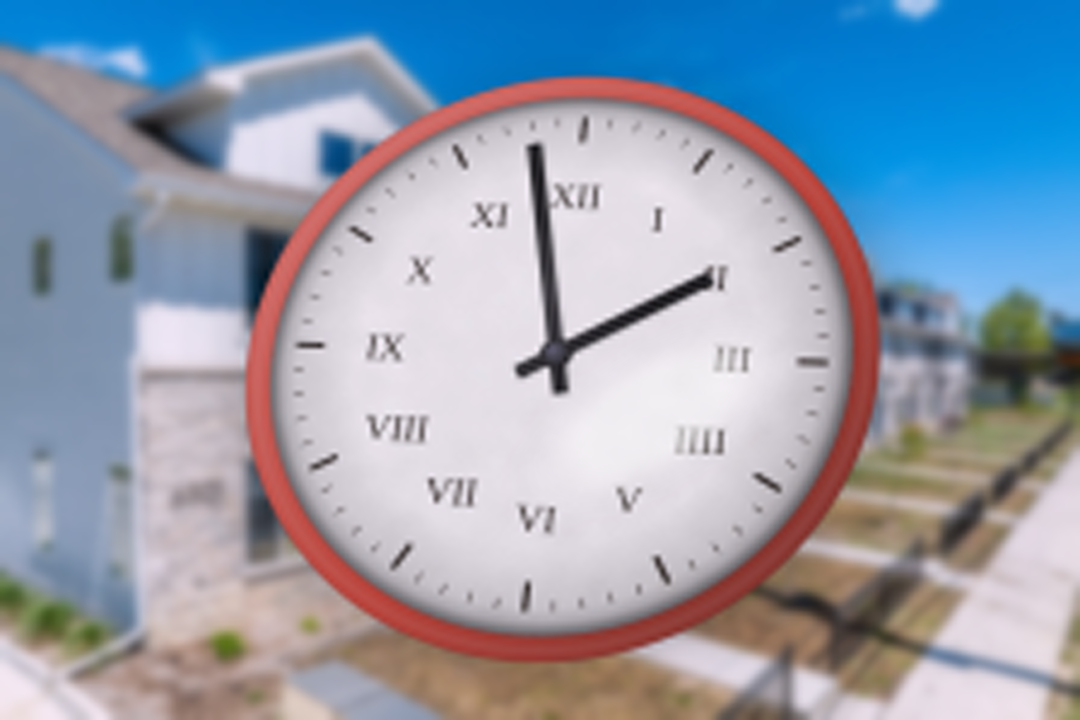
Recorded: 1 h 58 min
